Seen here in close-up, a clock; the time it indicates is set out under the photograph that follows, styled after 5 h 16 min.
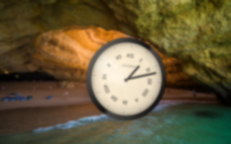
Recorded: 1 h 12 min
